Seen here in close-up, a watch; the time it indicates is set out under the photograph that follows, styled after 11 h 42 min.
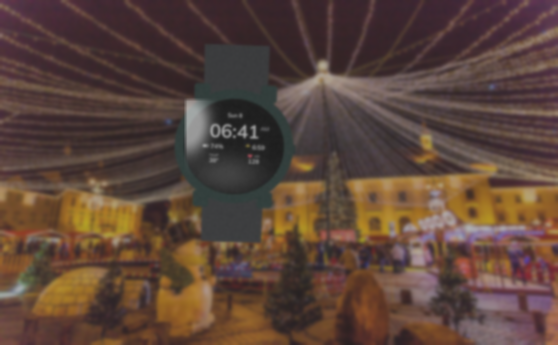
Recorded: 6 h 41 min
